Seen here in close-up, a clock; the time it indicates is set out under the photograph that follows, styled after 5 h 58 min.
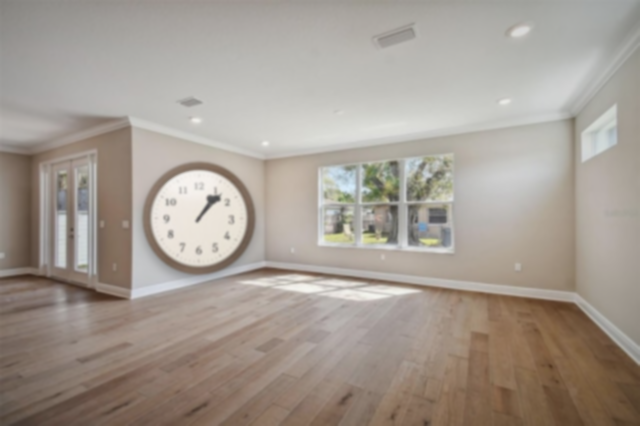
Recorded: 1 h 07 min
